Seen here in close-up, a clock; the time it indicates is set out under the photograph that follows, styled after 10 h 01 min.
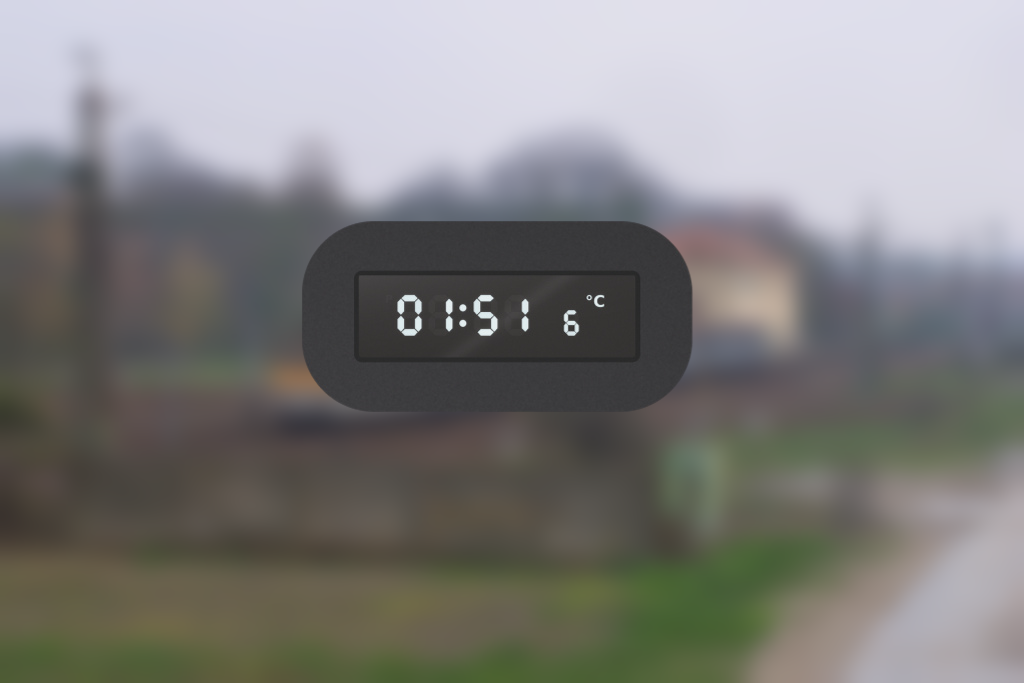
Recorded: 1 h 51 min
